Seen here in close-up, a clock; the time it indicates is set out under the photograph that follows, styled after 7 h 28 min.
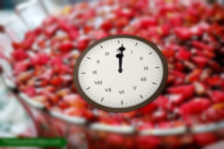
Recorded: 12 h 01 min
